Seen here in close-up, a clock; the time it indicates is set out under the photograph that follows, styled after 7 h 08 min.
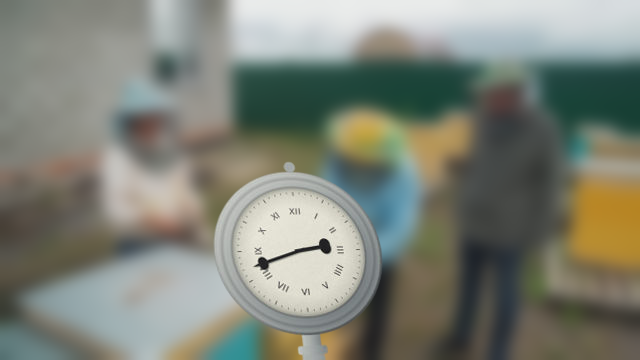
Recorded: 2 h 42 min
